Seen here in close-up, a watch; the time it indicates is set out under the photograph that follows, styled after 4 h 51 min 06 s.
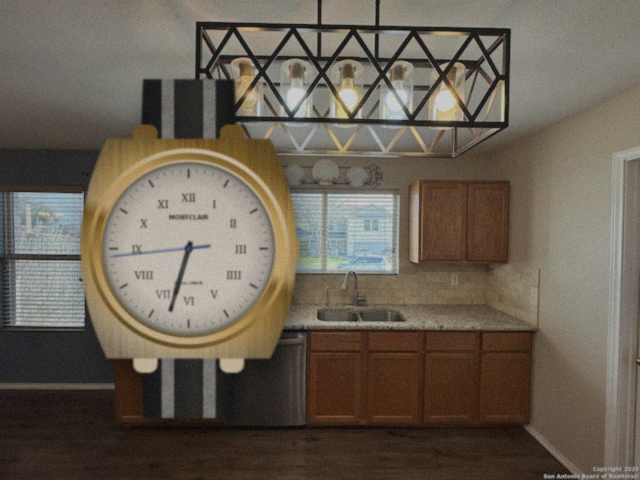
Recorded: 6 h 32 min 44 s
